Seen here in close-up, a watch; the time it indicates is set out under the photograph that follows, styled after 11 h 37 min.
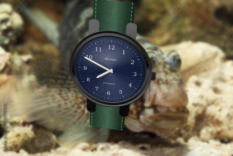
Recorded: 7 h 49 min
